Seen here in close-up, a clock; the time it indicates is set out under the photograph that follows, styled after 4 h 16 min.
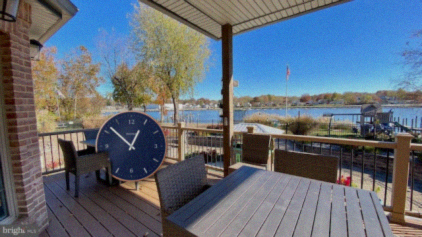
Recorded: 12 h 52 min
